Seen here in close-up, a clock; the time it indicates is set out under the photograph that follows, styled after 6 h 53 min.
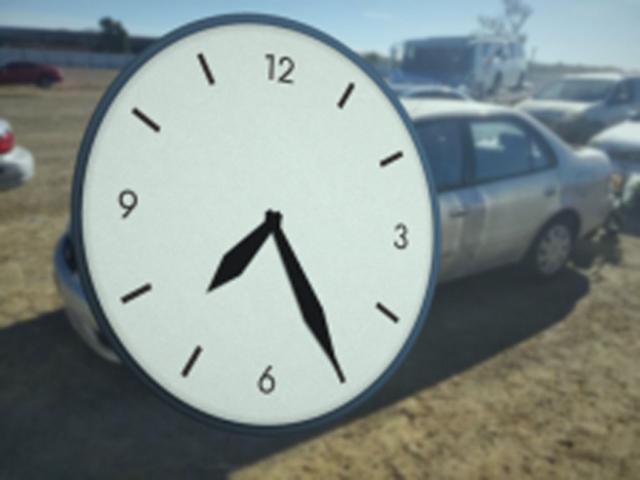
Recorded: 7 h 25 min
